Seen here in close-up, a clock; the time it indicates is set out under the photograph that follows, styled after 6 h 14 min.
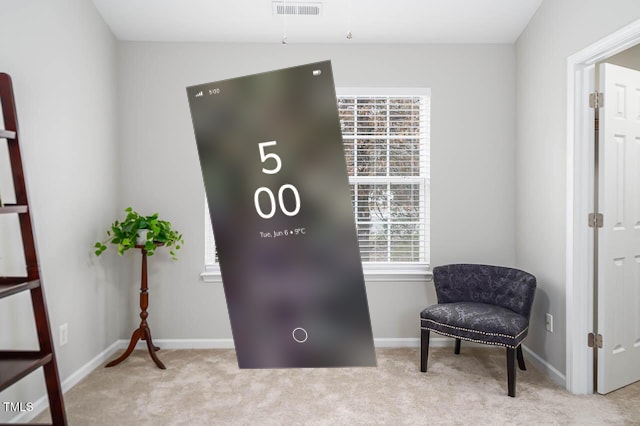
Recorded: 5 h 00 min
